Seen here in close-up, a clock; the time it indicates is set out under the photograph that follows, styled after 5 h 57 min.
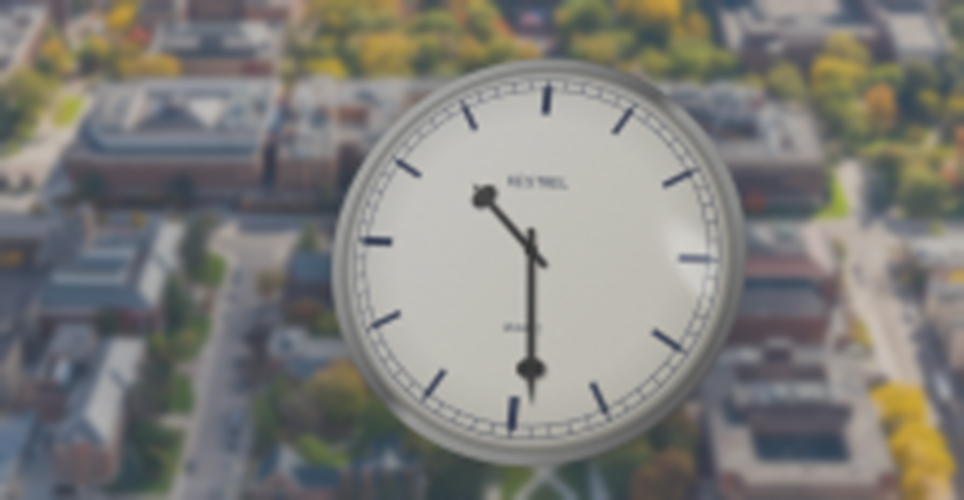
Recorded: 10 h 29 min
